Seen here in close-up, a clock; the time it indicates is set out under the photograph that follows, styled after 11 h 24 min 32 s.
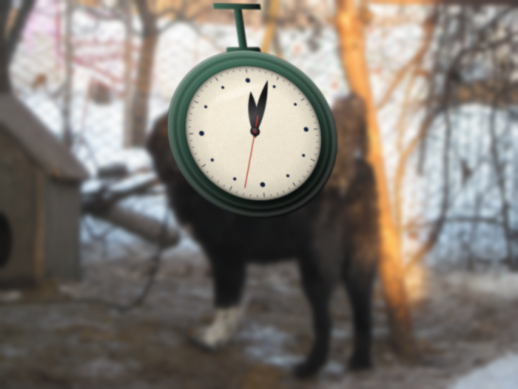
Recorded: 12 h 03 min 33 s
